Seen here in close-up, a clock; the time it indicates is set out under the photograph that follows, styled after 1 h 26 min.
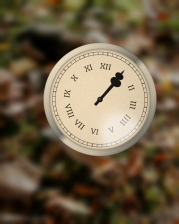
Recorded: 1 h 05 min
